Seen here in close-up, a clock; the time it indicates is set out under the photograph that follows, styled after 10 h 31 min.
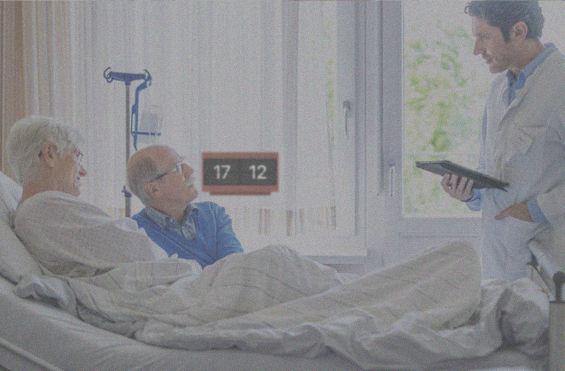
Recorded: 17 h 12 min
